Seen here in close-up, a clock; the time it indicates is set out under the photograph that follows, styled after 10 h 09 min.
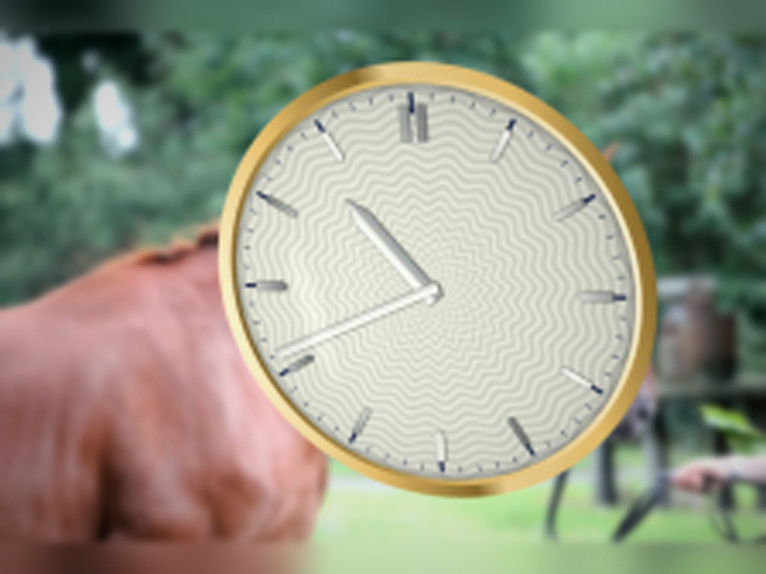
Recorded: 10 h 41 min
